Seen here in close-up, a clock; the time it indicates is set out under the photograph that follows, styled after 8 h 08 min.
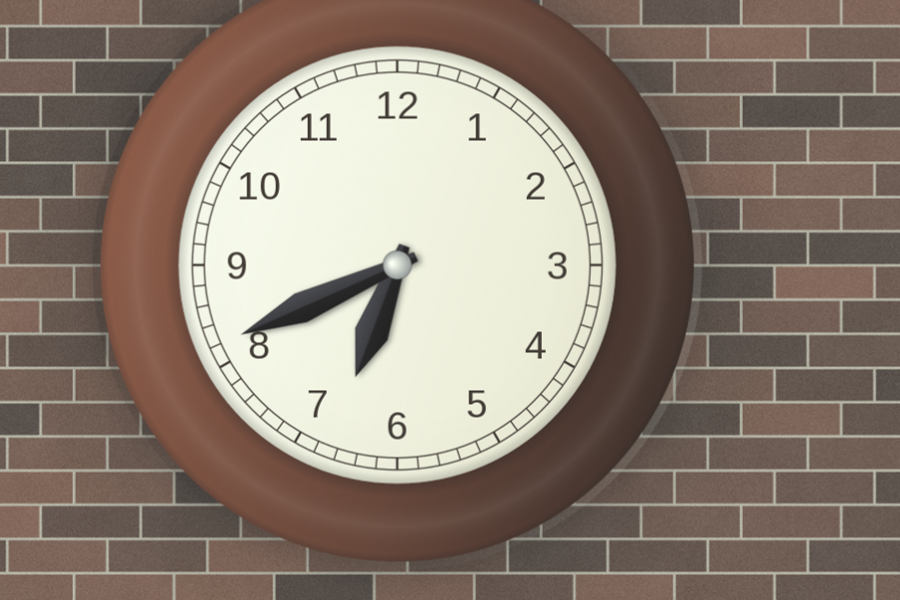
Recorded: 6 h 41 min
